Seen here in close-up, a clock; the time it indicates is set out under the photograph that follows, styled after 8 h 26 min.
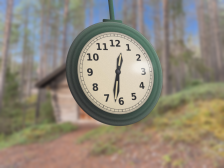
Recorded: 12 h 32 min
